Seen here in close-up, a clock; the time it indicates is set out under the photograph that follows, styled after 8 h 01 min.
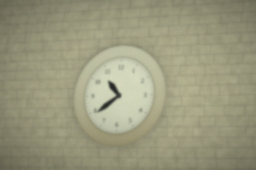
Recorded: 10 h 39 min
